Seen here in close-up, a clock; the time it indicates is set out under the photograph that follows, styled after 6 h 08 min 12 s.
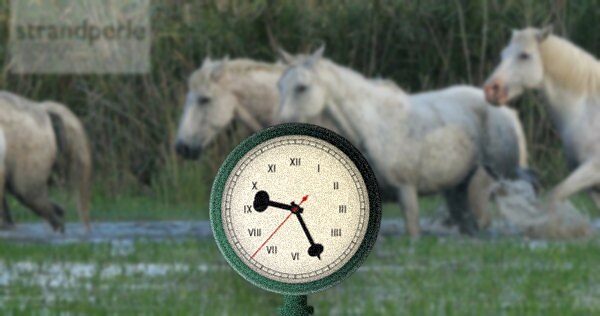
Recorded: 9 h 25 min 37 s
